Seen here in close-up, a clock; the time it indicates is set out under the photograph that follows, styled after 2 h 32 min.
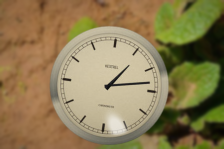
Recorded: 1 h 13 min
